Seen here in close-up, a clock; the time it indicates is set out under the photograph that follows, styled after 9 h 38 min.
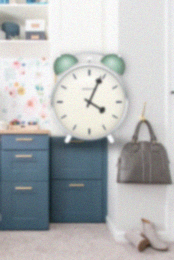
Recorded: 4 h 04 min
